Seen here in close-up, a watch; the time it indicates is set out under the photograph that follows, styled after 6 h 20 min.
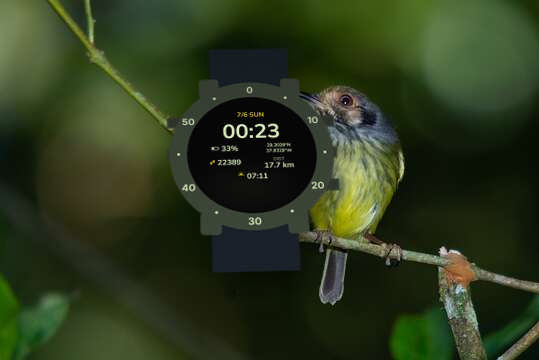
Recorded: 0 h 23 min
